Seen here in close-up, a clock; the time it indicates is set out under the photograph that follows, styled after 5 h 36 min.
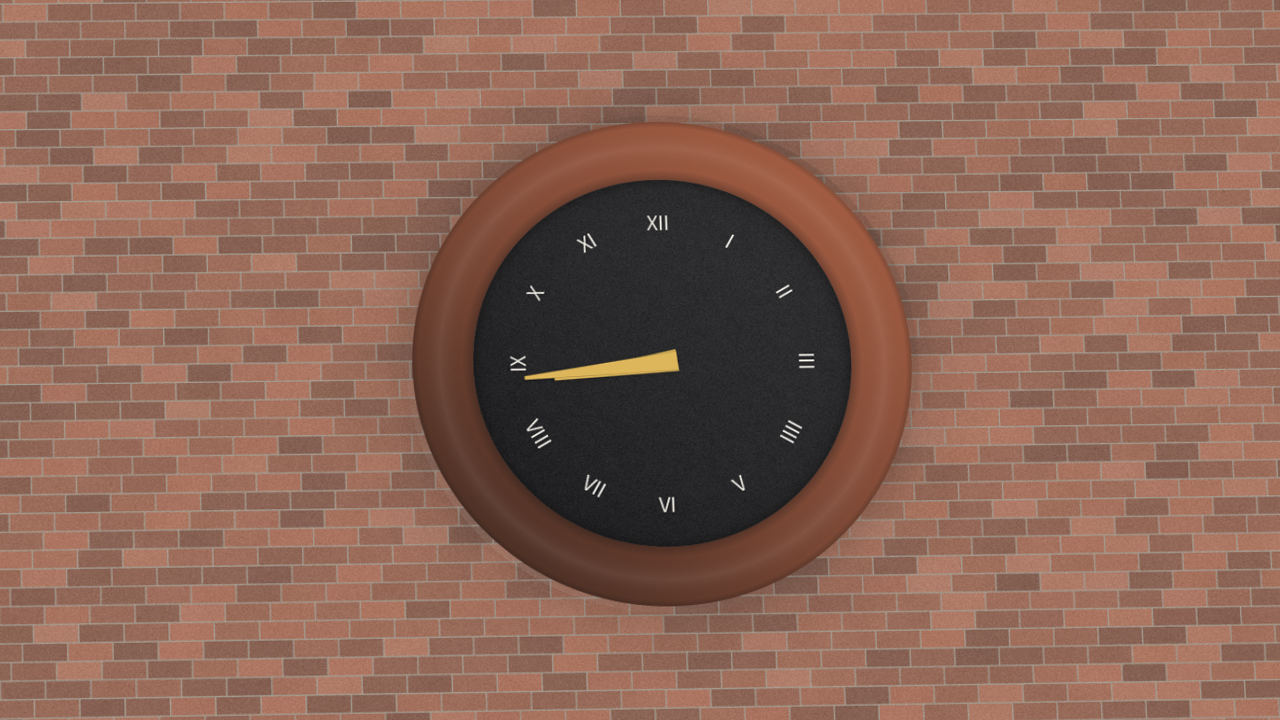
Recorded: 8 h 44 min
